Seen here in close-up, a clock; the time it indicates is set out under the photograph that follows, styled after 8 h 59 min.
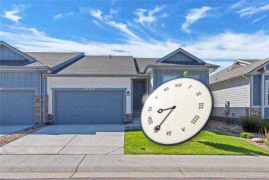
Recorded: 8 h 35 min
